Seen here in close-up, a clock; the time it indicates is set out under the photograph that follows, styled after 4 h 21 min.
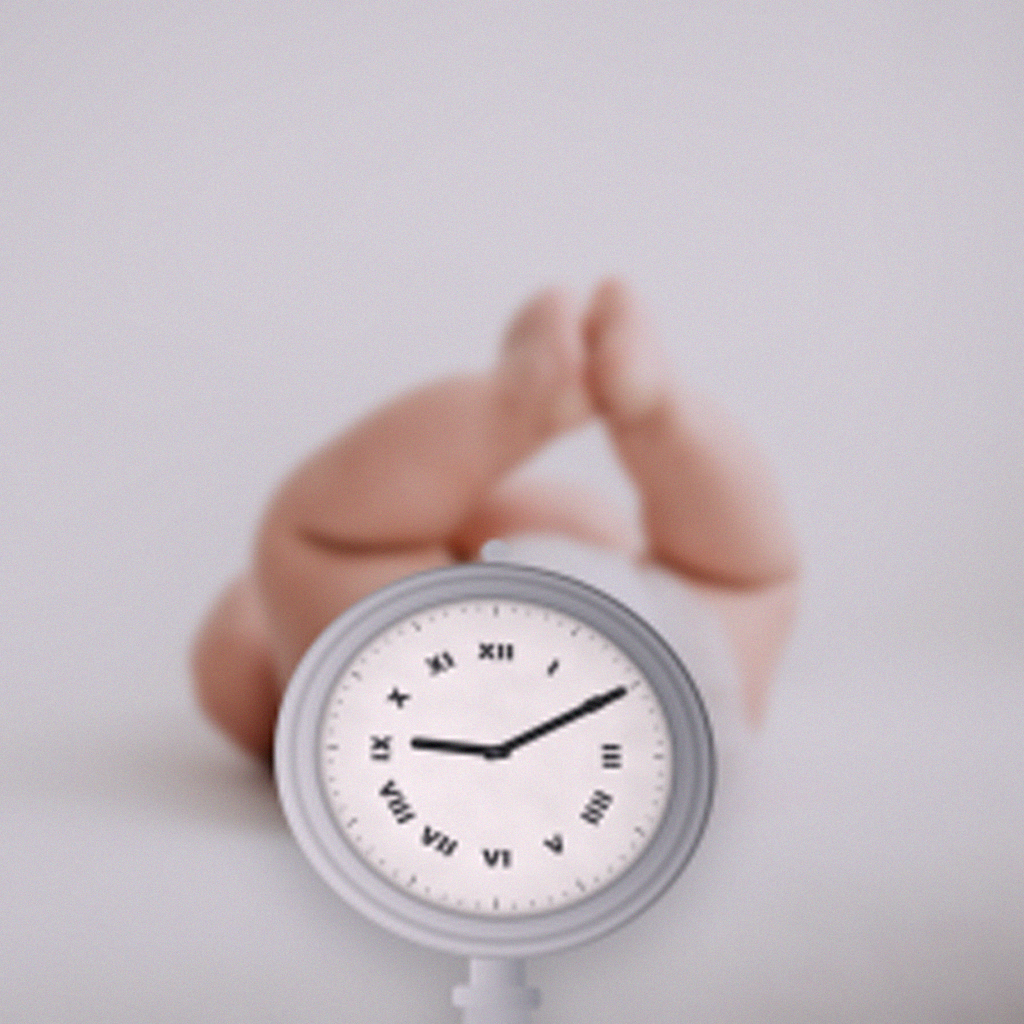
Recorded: 9 h 10 min
